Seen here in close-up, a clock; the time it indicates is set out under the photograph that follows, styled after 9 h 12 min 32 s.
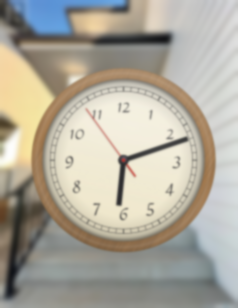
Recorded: 6 h 11 min 54 s
